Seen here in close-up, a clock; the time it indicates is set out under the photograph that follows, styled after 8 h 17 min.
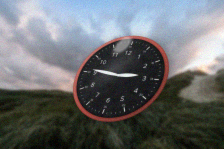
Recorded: 2 h 46 min
